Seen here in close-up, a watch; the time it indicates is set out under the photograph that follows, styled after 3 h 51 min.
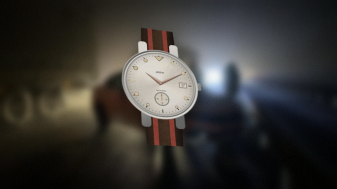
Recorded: 10 h 10 min
